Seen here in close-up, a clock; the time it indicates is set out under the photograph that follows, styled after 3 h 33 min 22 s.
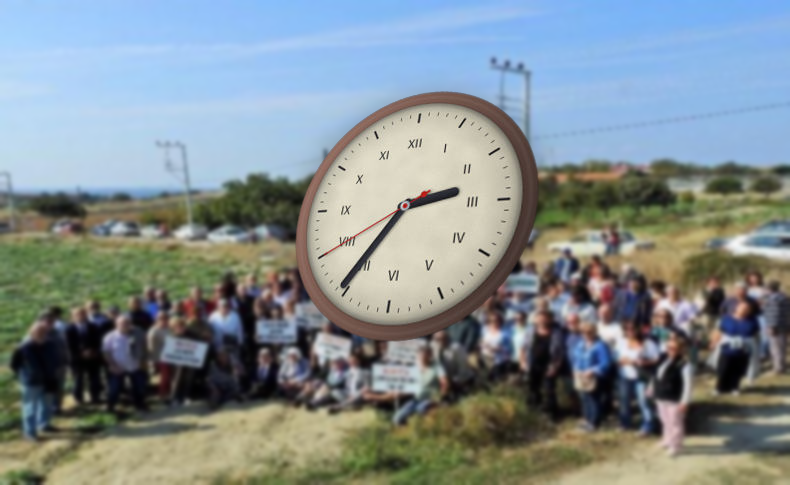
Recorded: 2 h 35 min 40 s
